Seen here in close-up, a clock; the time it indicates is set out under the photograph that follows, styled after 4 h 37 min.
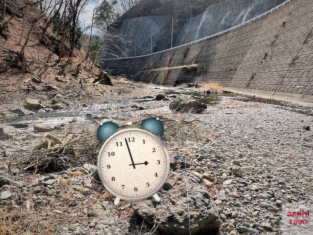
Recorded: 2 h 58 min
